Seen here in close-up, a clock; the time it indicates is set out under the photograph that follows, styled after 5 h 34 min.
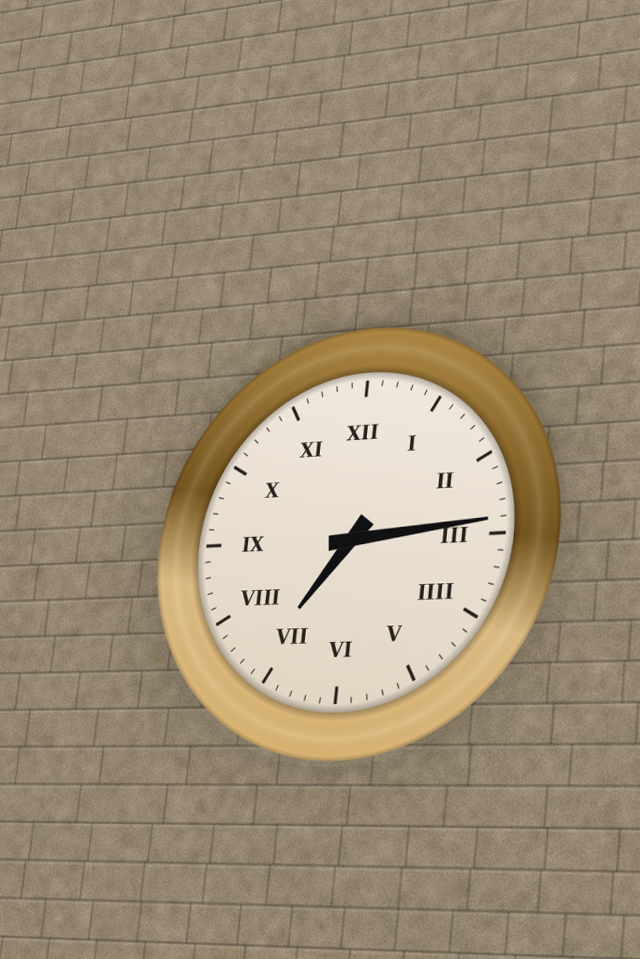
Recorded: 7 h 14 min
